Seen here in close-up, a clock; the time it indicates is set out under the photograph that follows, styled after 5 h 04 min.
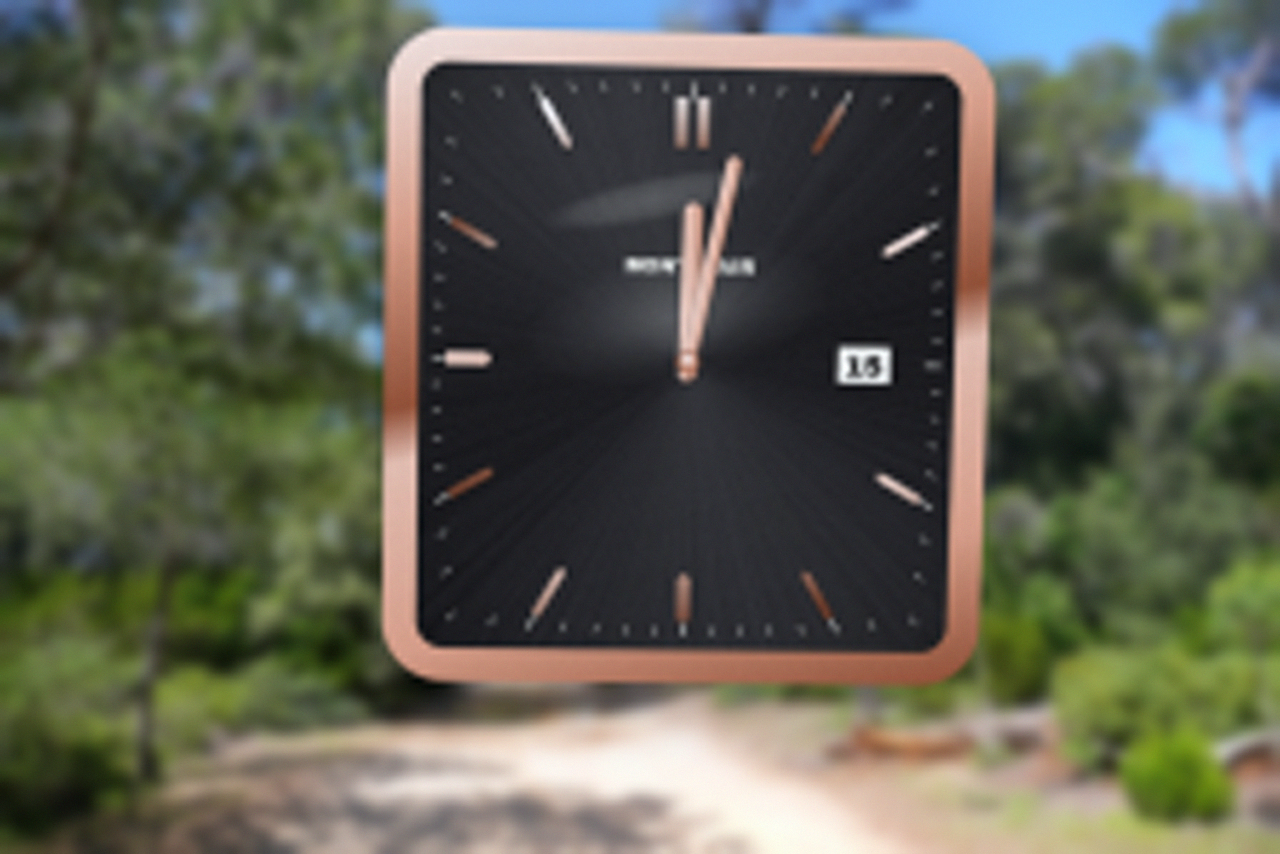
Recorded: 12 h 02 min
